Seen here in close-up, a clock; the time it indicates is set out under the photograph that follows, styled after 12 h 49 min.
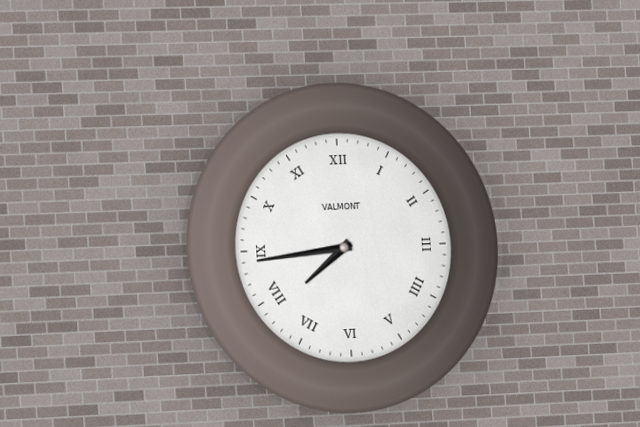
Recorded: 7 h 44 min
